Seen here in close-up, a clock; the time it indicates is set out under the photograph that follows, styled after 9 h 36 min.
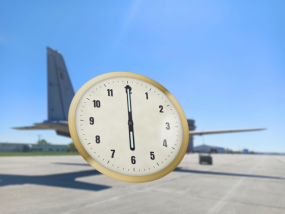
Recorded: 6 h 00 min
